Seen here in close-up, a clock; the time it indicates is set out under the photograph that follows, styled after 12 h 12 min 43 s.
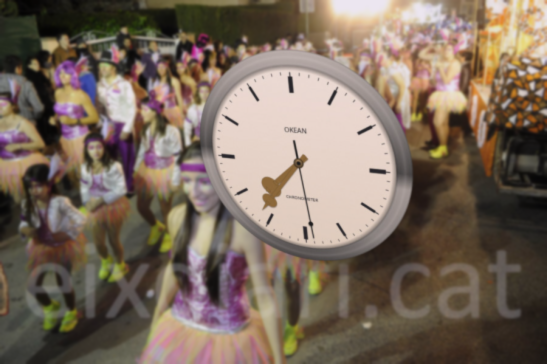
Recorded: 7 h 36 min 29 s
